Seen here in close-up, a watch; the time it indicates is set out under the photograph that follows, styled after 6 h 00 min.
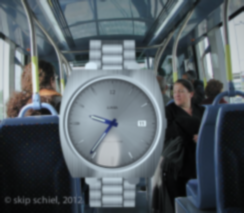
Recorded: 9 h 36 min
